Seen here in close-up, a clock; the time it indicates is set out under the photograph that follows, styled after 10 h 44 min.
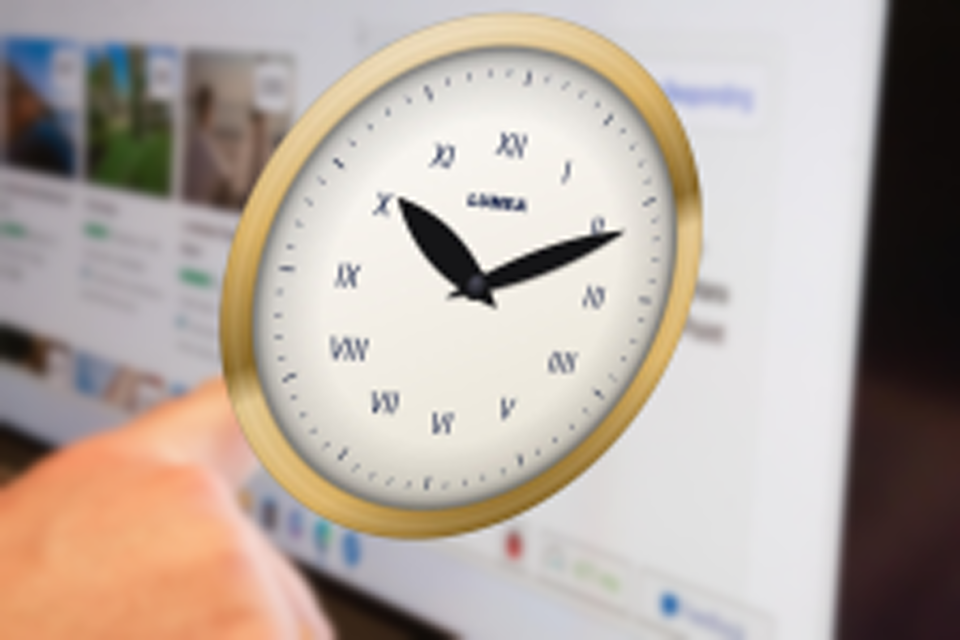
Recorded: 10 h 11 min
